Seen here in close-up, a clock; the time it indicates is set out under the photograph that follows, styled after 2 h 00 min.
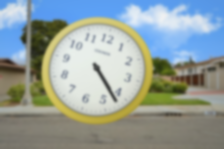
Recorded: 4 h 22 min
